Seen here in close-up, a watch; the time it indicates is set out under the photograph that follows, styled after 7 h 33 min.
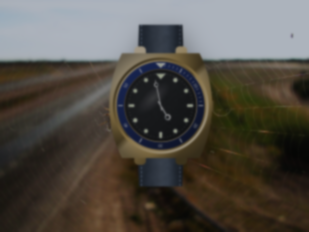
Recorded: 4 h 58 min
